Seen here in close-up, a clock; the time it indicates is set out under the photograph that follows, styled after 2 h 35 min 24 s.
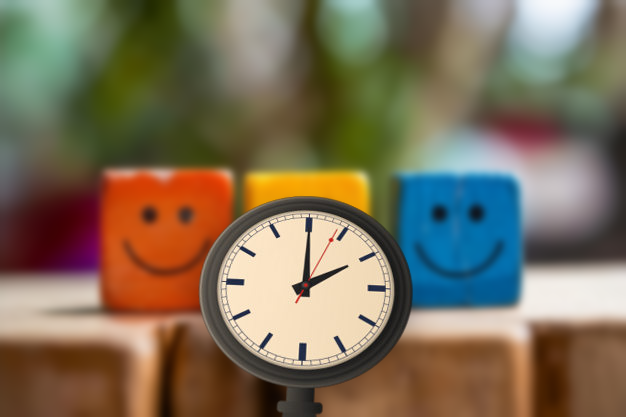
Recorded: 2 h 00 min 04 s
